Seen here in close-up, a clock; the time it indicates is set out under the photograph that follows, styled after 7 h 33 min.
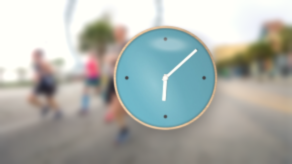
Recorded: 6 h 08 min
